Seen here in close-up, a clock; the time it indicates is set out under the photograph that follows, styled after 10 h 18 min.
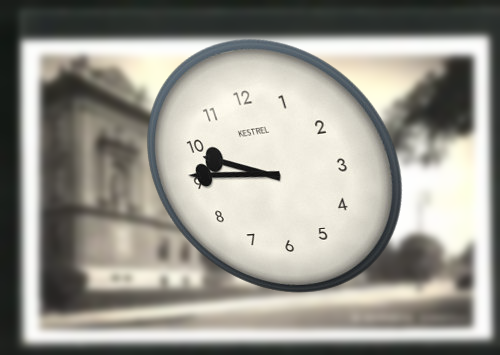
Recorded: 9 h 46 min
